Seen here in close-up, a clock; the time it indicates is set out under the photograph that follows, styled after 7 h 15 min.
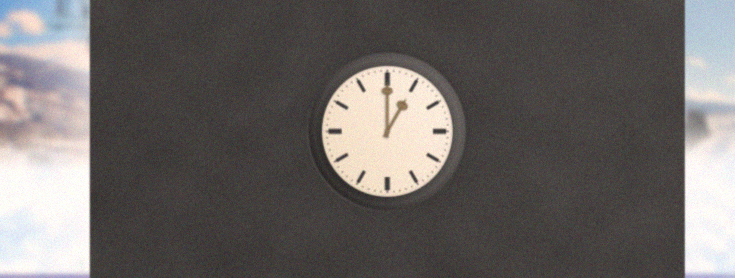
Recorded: 1 h 00 min
